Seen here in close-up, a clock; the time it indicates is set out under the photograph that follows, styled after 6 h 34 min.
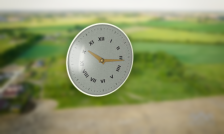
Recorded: 10 h 16 min
